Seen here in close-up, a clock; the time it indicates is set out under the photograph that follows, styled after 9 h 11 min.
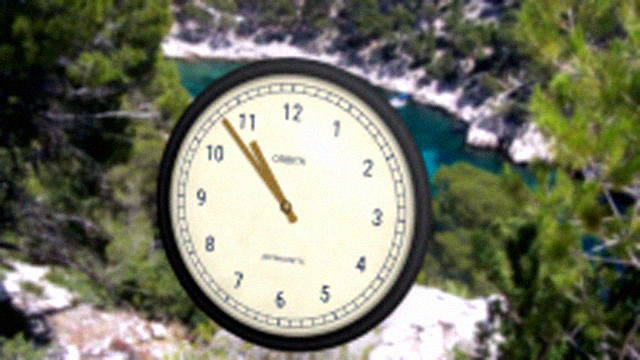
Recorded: 10 h 53 min
